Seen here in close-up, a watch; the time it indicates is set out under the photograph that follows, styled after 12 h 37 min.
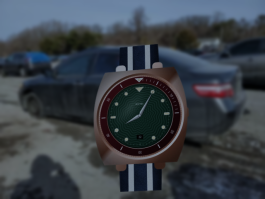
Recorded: 8 h 05 min
